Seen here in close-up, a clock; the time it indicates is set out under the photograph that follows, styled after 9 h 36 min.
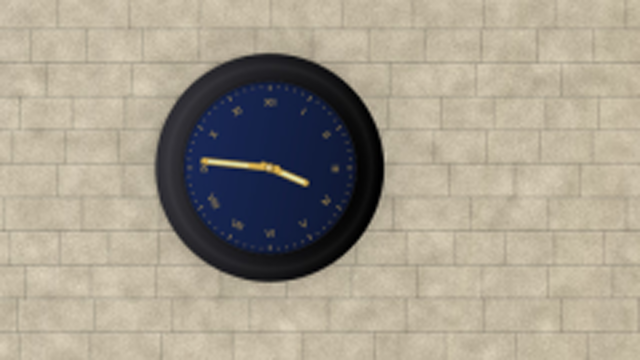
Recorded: 3 h 46 min
